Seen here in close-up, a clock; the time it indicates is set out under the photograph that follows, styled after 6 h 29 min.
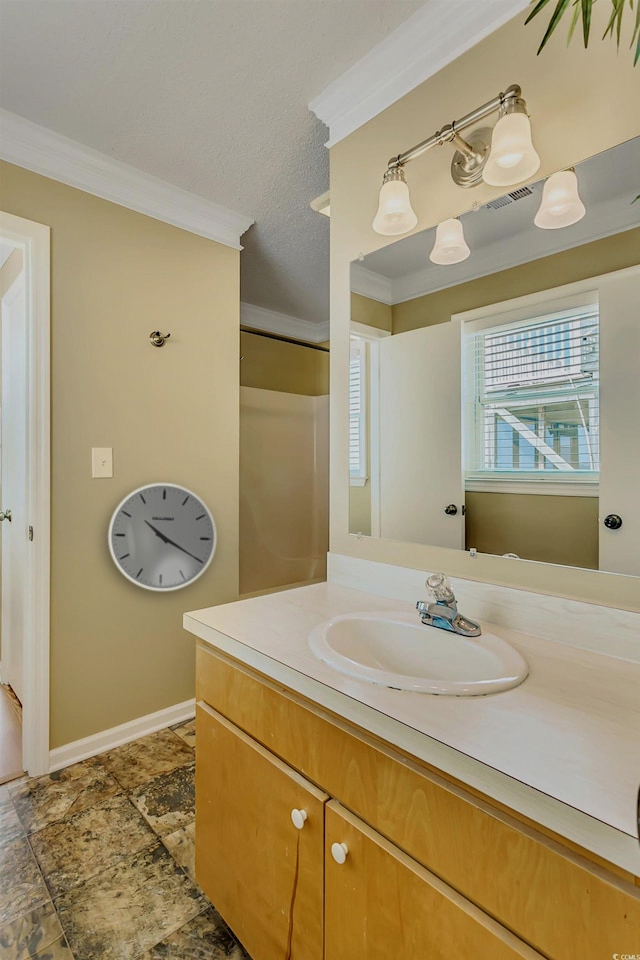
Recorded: 10 h 20 min
